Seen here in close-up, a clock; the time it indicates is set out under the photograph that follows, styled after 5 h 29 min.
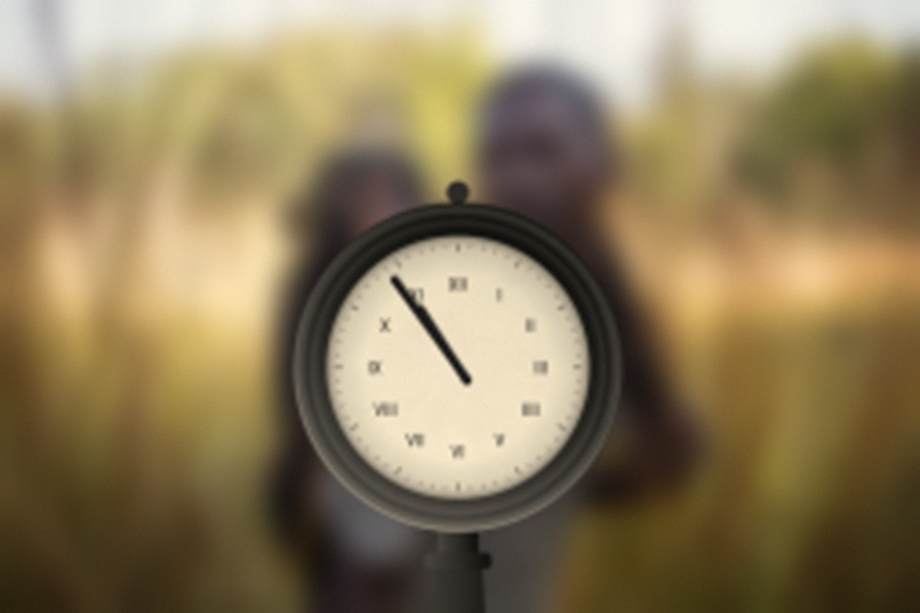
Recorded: 10 h 54 min
